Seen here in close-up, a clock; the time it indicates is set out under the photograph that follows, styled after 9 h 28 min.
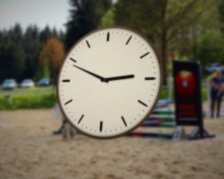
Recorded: 2 h 49 min
